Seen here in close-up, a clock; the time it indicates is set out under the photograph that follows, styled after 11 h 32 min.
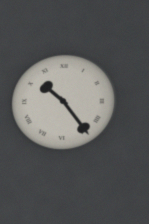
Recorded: 10 h 24 min
